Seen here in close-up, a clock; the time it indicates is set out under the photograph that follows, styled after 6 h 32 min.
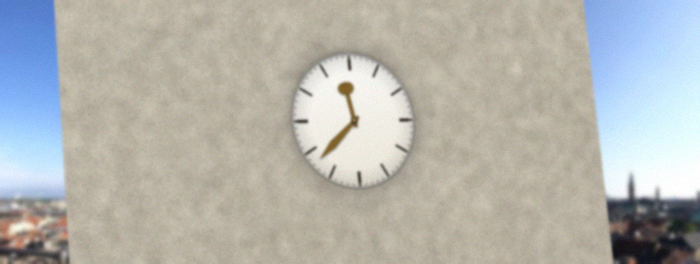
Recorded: 11 h 38 min
